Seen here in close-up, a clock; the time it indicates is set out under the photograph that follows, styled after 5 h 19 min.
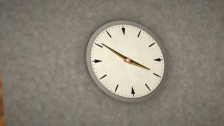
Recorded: 3 h 51 min
